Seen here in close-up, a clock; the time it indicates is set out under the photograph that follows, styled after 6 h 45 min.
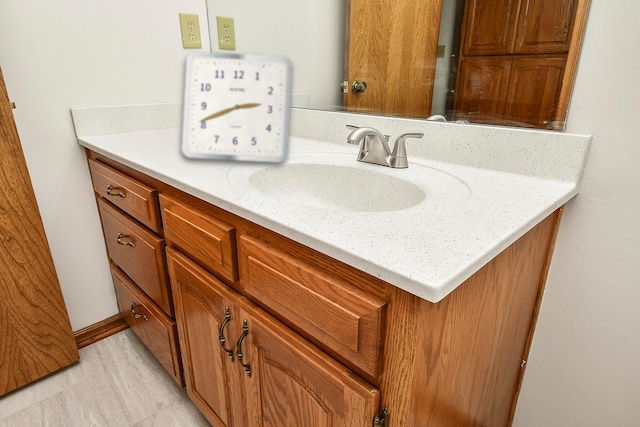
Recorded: 2 h 41 min
